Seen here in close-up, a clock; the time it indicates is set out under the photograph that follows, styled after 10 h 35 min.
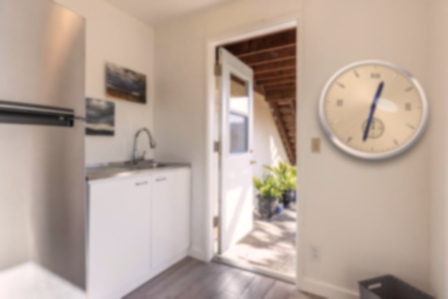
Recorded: 12 h 32 min
